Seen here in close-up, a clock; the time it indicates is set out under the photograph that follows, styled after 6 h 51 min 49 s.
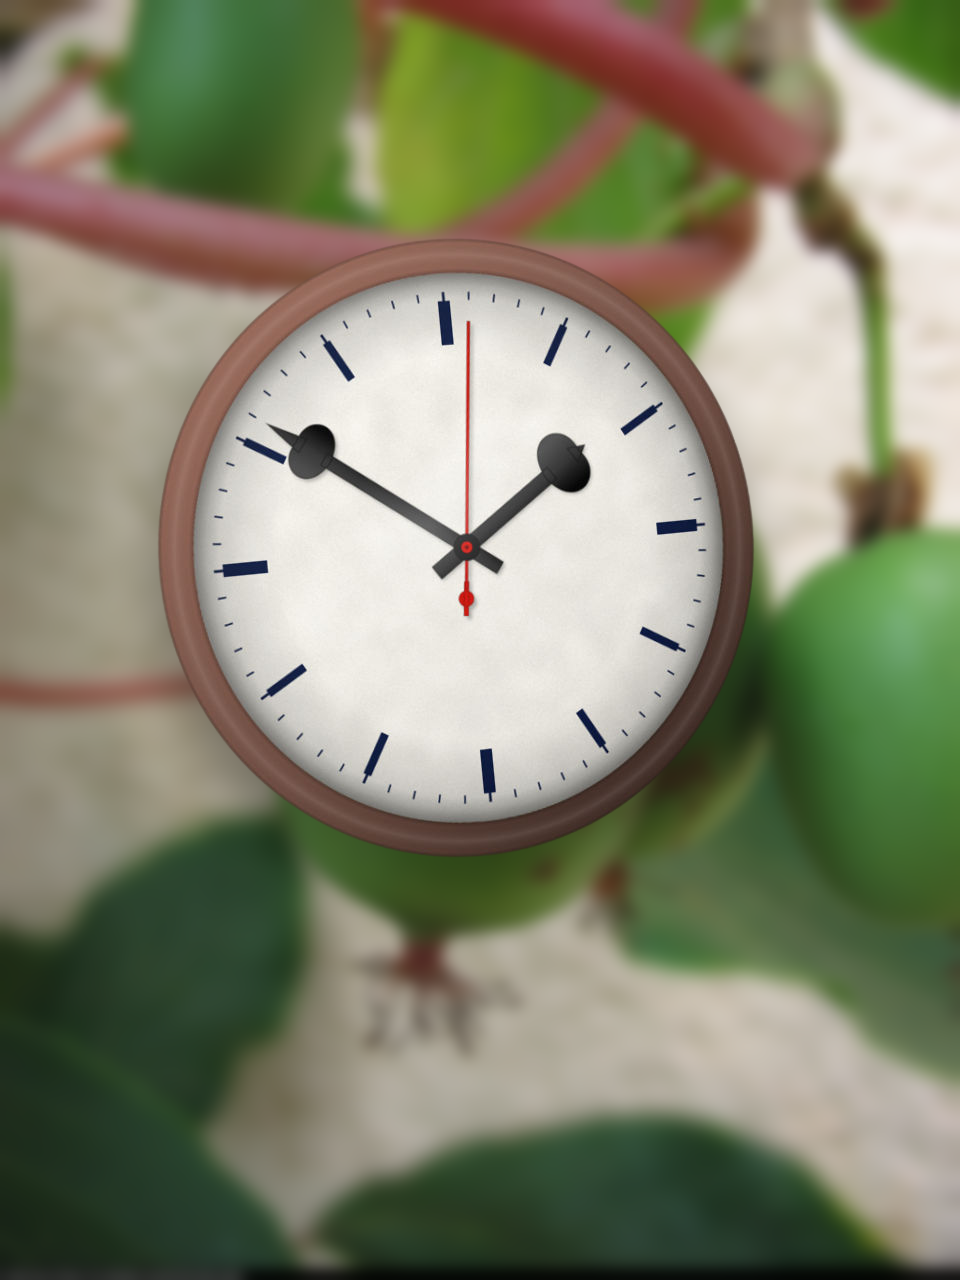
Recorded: 1 h 51 min 01 s
